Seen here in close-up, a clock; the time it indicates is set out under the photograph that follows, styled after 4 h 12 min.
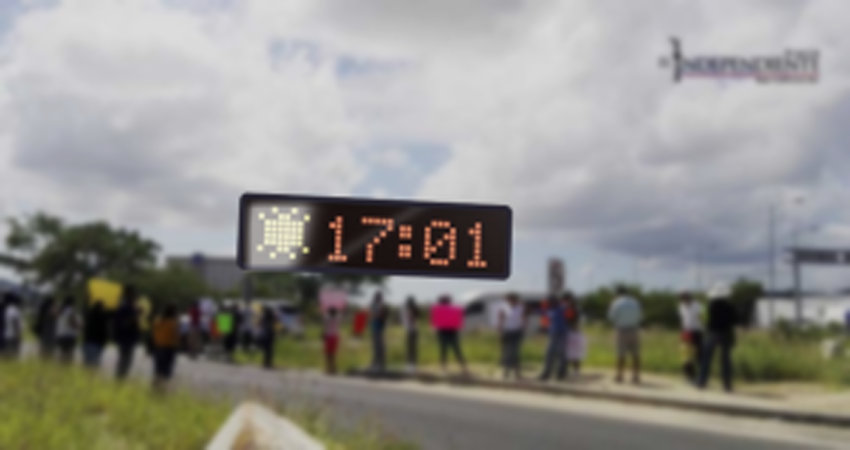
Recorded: 17 h 01 min
